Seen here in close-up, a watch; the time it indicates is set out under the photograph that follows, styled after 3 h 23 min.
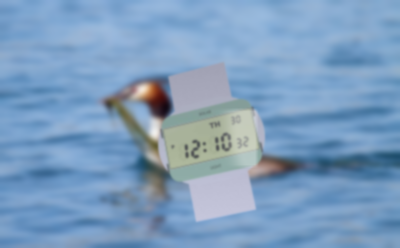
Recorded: 12 h 10 min
